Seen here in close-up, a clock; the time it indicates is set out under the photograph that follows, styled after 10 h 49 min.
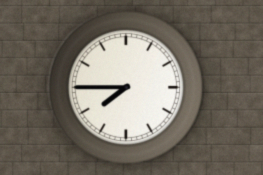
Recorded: 7 h 45 min
